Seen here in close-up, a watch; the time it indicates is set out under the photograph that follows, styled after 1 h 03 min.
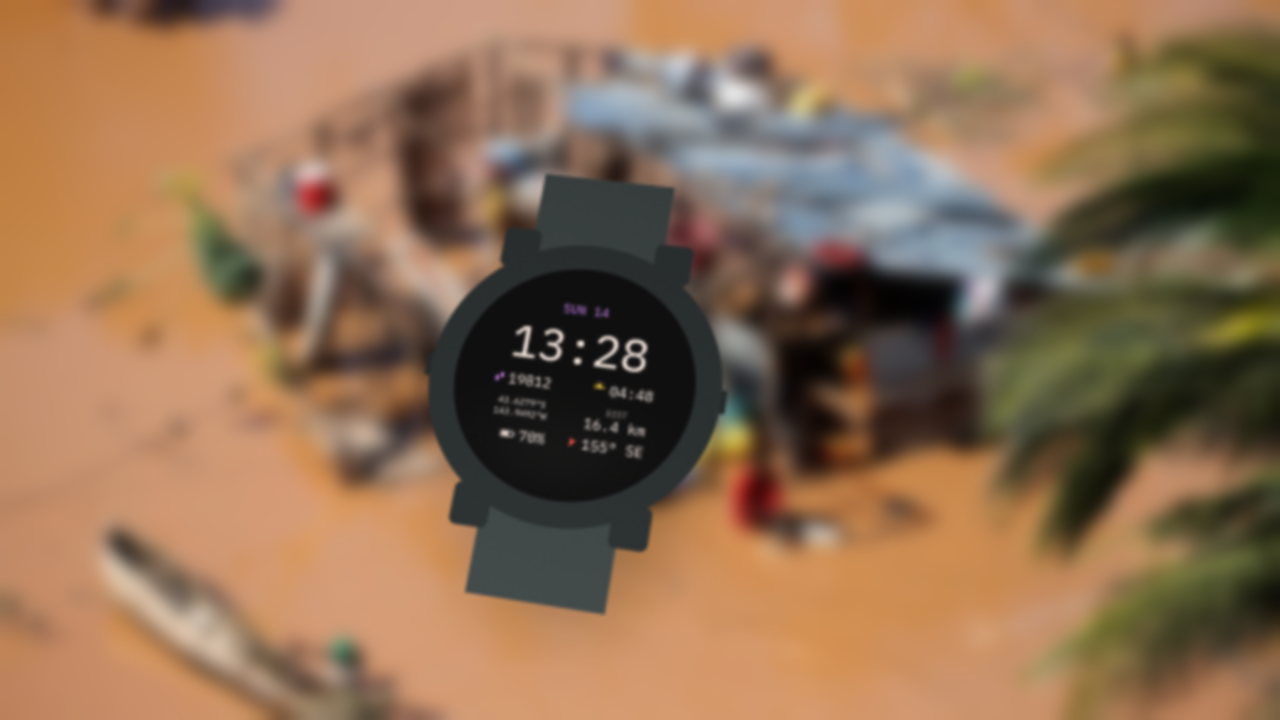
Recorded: 13 h 28 min
